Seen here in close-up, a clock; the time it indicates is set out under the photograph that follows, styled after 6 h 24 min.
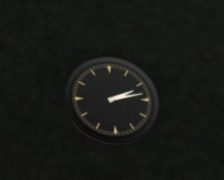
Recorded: 2 h 13 min
